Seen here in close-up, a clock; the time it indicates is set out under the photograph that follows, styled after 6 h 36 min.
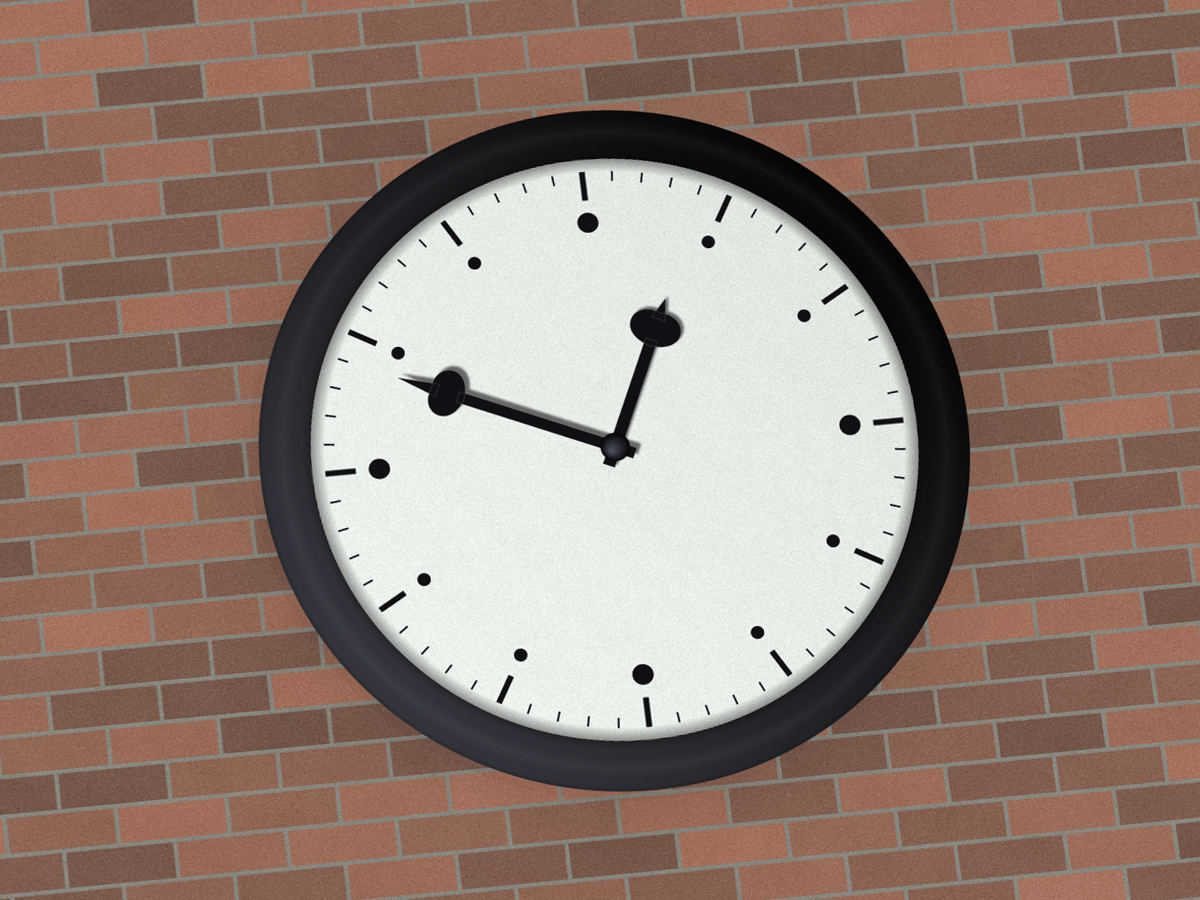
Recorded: 12 h 49 min
